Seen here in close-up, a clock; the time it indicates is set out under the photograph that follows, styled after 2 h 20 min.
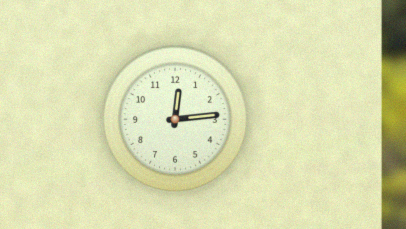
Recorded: 12 h 14 min
